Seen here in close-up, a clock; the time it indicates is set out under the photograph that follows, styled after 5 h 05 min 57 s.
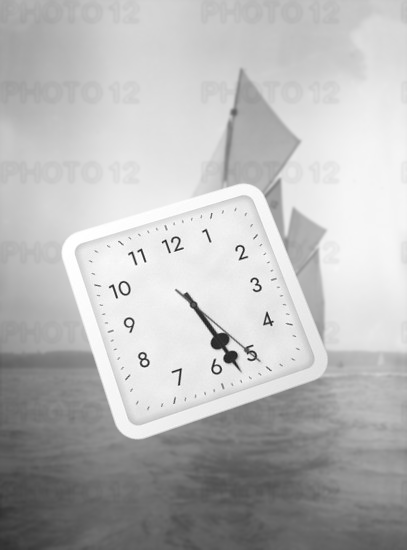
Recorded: 5 h 27 min 25 s
